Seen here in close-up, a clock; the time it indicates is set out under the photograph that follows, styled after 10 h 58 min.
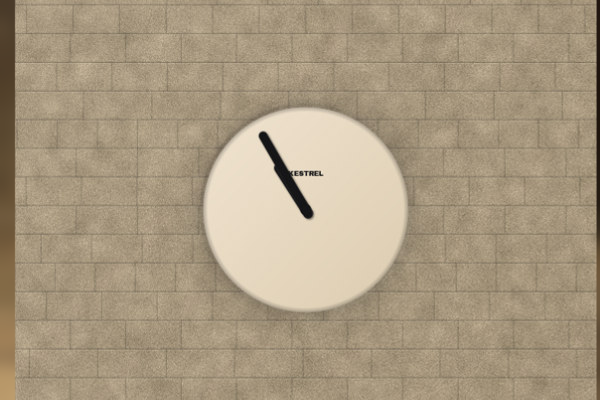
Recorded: 10 h 55 min
